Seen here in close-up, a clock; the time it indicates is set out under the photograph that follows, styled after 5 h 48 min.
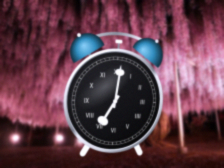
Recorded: 7 h 01 min
